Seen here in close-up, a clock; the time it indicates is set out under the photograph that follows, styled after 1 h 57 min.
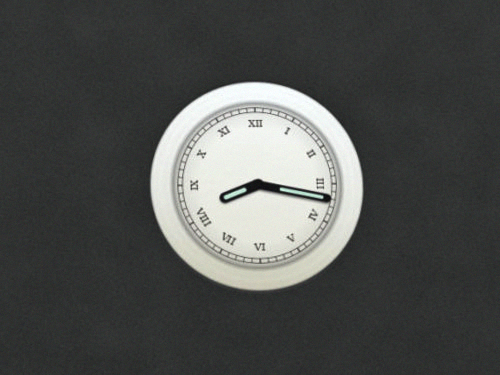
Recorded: 8 h 17 min
